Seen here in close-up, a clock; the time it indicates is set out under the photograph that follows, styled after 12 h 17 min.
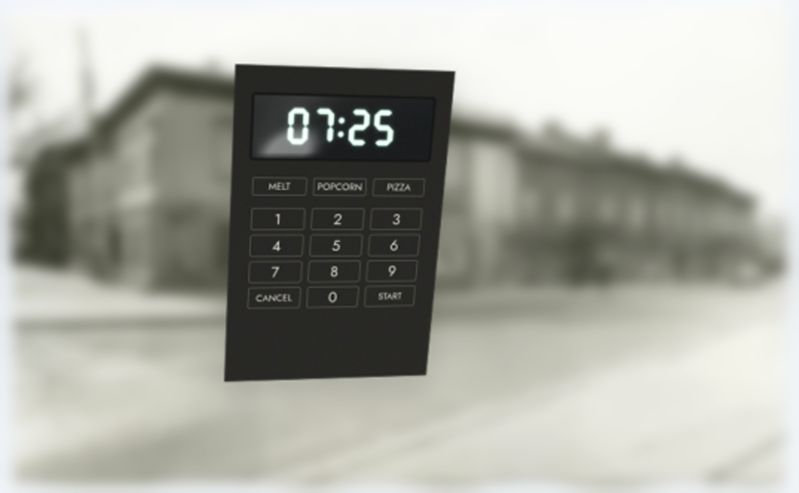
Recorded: 7 h 25 min
